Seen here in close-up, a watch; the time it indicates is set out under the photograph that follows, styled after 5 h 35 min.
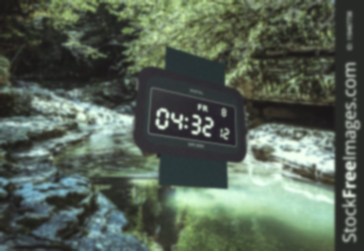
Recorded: 4 h 32 min
